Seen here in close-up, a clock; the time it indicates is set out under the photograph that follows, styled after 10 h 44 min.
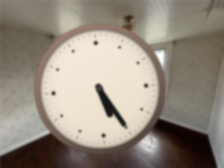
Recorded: 5 h 25 min
